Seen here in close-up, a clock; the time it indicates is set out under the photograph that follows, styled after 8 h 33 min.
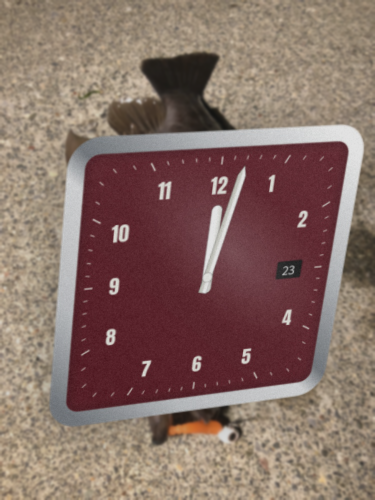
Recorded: 12 h 02 min
